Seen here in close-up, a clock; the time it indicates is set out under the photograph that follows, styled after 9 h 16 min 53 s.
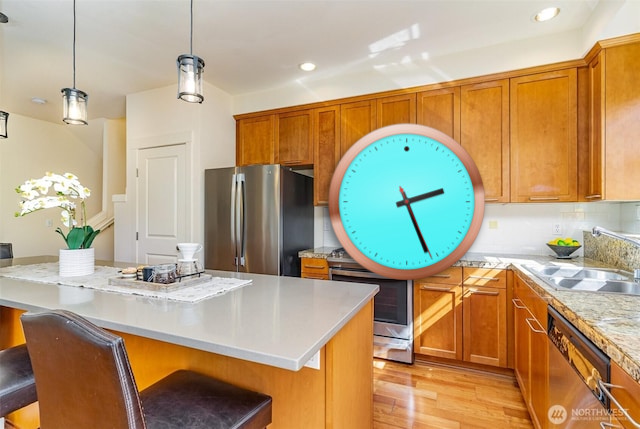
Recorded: 2 h 26 min 26 s
